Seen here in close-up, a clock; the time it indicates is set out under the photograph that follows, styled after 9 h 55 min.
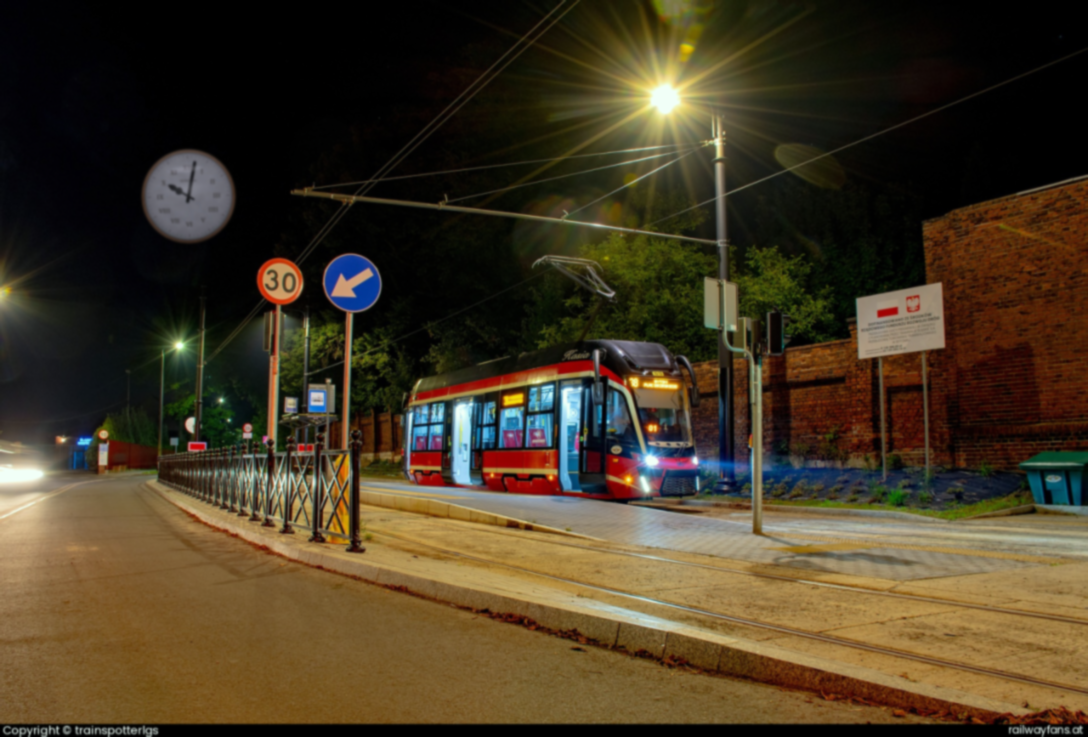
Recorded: 10 h 02 min
